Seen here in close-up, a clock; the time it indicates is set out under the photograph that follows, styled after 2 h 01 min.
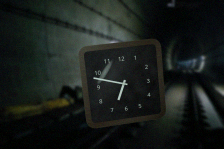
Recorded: 6 h 48 min
